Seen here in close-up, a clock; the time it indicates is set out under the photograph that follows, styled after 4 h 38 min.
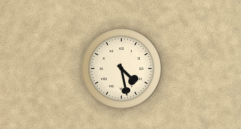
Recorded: 4 h 28 min
